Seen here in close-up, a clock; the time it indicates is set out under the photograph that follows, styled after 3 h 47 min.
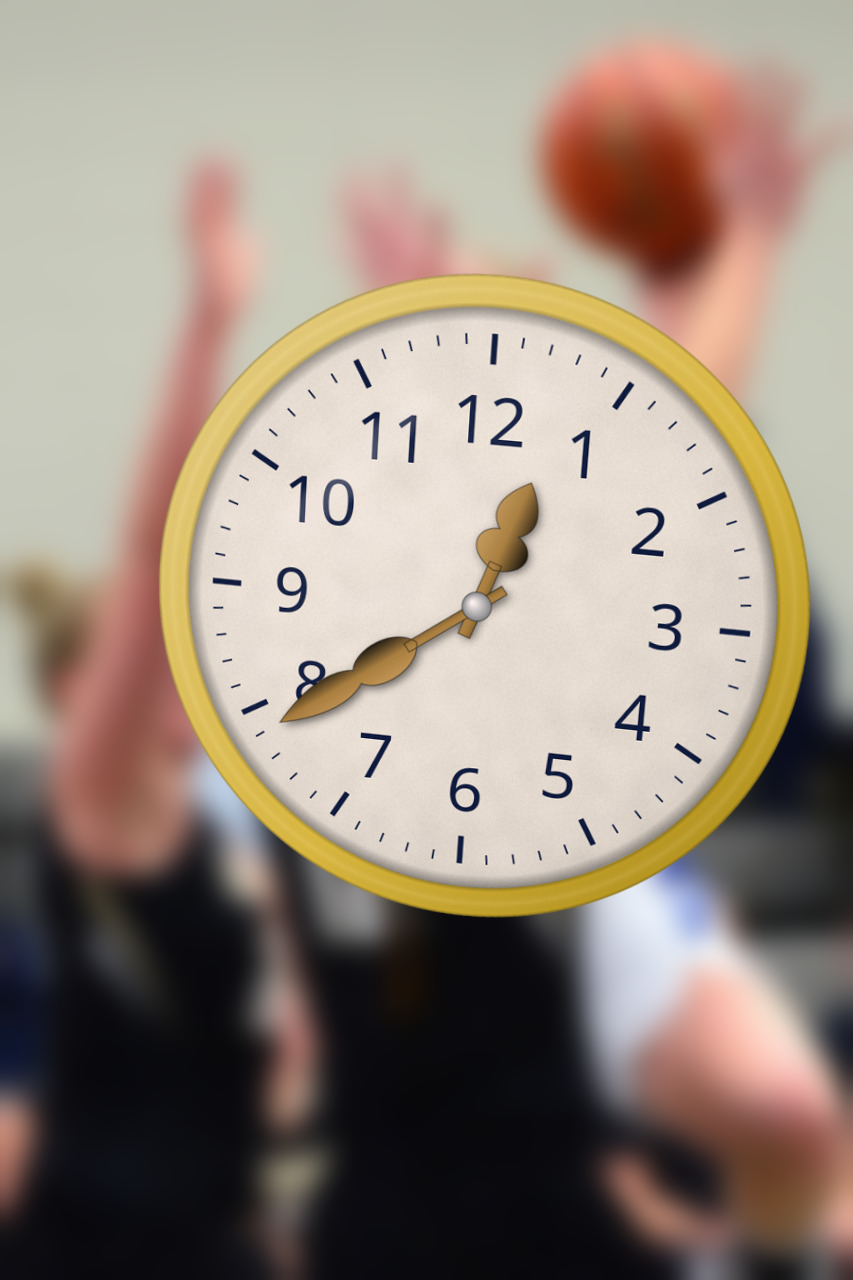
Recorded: 12 h 39 min
